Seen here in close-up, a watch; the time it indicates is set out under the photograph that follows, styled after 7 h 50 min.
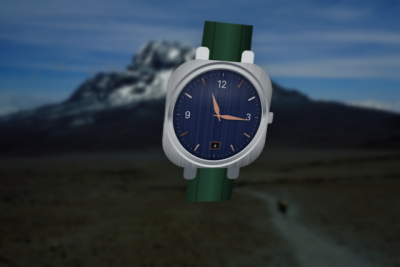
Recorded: 11 h 16 min
